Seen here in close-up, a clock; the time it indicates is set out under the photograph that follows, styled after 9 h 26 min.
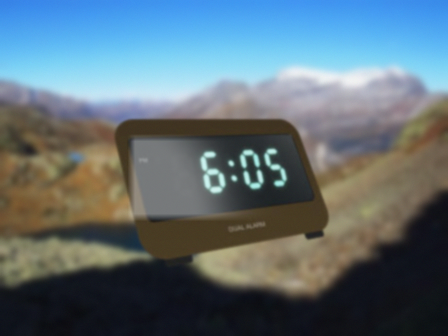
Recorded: 6 h 05 min
